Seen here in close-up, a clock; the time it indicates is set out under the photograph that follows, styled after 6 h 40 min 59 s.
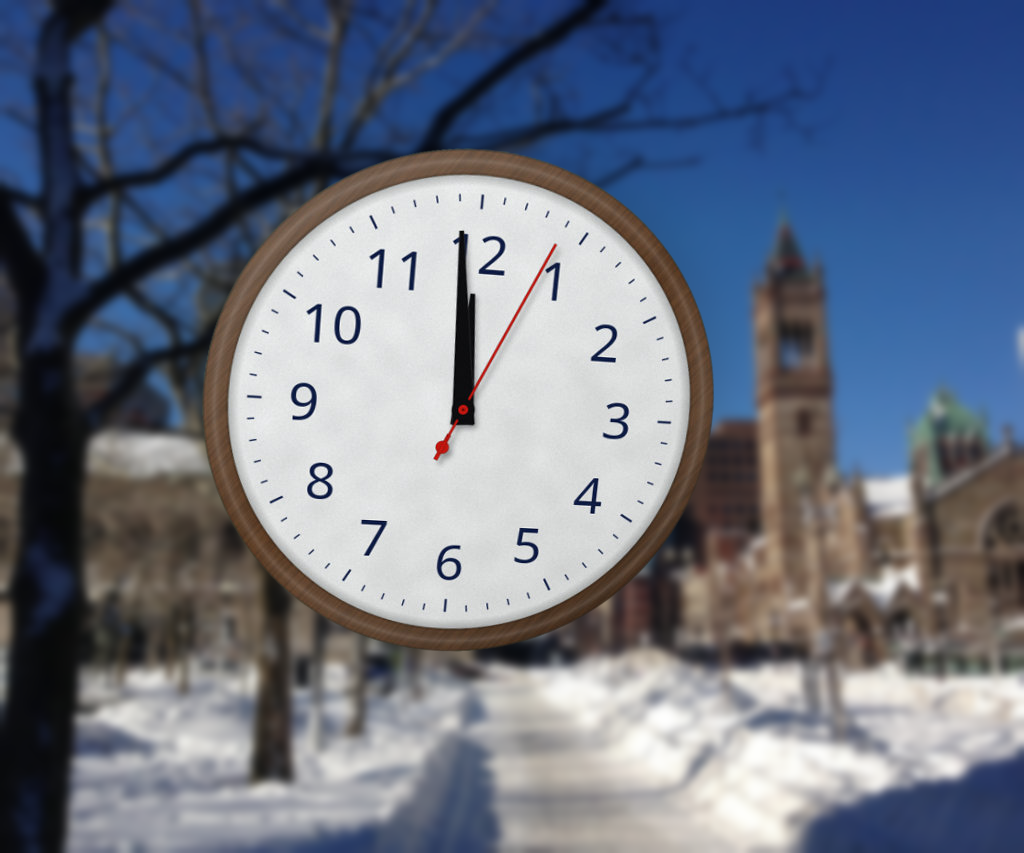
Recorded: 11 h 59 min 04 s
